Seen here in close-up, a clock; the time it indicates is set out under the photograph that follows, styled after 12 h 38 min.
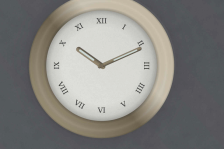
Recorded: 10 h 11 min
